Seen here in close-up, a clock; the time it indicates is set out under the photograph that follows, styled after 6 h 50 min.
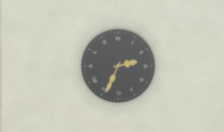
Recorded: 2 h 34 min
